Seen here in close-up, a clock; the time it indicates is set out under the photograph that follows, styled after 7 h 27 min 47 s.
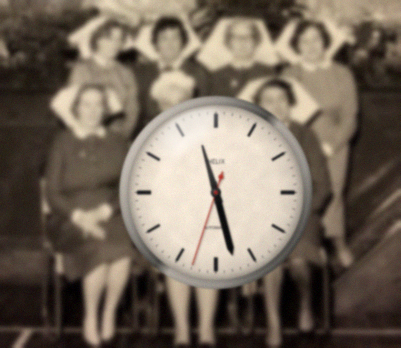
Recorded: 11 h 27 min 33 s
